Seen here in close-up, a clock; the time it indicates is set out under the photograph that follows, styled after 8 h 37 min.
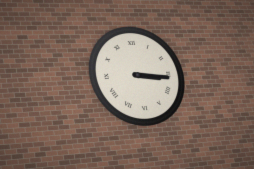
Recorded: 3 h 16 min
